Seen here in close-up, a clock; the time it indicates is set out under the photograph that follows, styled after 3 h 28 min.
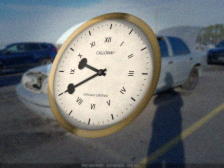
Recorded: 9 h 40 min
